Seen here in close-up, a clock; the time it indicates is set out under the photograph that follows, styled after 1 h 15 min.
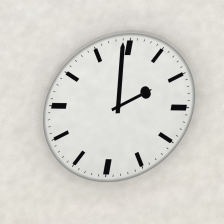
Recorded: 1 h 59 min
